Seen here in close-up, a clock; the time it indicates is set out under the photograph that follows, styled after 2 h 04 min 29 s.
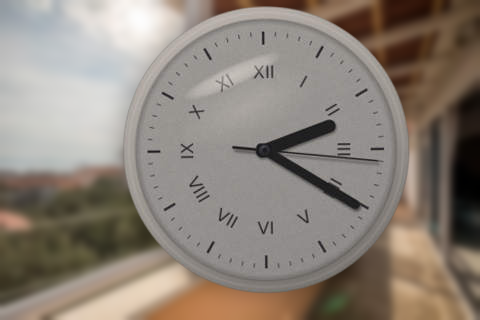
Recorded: 2 h 20 min 16 s
